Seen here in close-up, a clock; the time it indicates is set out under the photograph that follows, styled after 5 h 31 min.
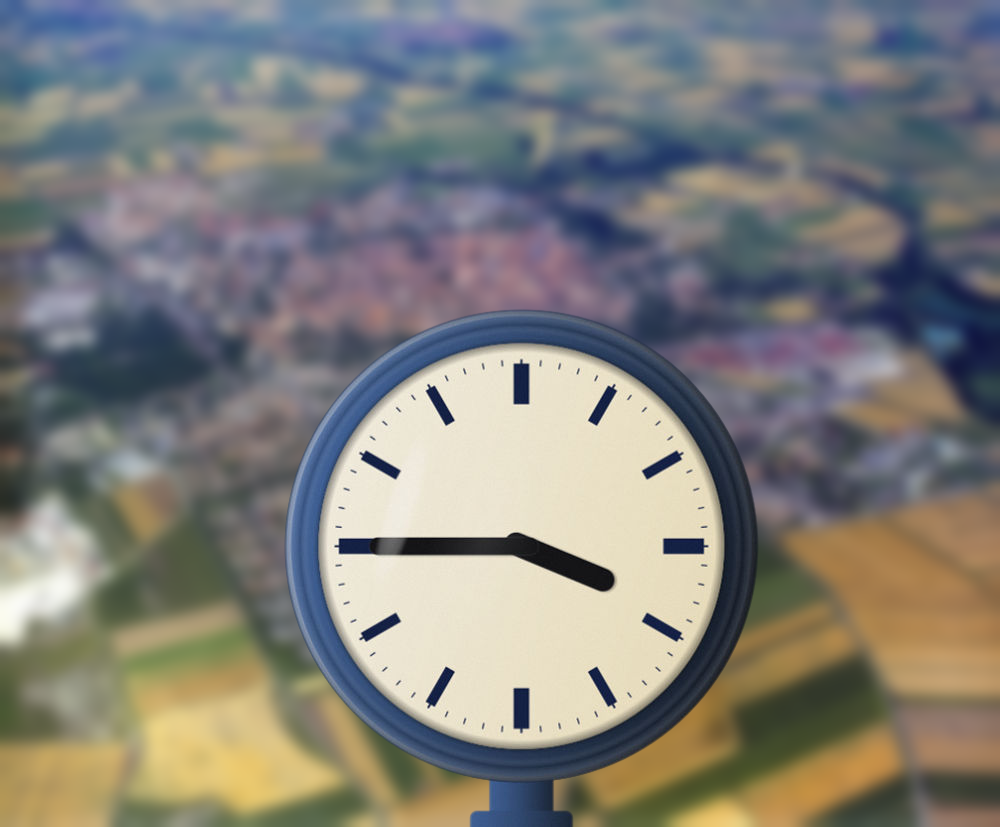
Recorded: 3 h 45 min
